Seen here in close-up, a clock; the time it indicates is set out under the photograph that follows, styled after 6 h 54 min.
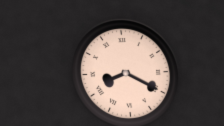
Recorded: 8 h 20 min
